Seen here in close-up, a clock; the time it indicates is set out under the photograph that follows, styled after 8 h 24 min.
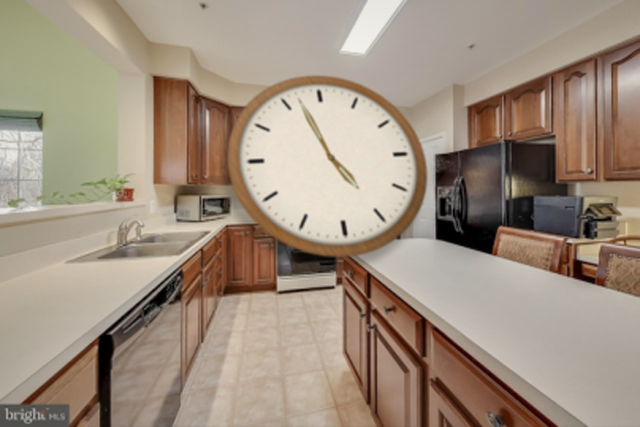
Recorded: 4 h 57 min
